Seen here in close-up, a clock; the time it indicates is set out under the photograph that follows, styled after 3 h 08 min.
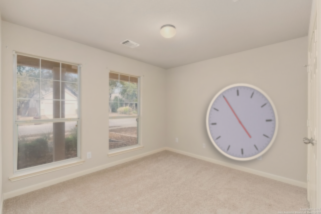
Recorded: 4 h 55 min
